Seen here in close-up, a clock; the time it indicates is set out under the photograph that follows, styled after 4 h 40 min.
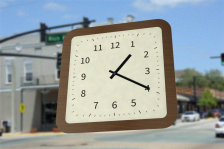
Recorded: 1 h 20 min
